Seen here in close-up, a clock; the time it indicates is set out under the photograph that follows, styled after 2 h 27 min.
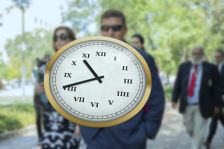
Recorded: 10 h 41 min
